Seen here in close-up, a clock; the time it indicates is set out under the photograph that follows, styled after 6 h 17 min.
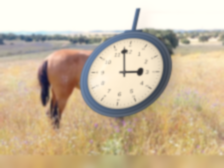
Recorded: 2 h 58 min
